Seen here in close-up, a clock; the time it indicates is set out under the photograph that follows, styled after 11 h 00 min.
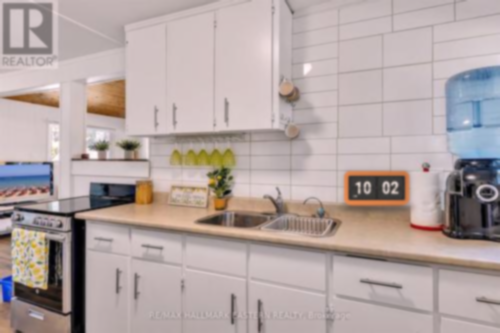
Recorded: 10 h 02 min
